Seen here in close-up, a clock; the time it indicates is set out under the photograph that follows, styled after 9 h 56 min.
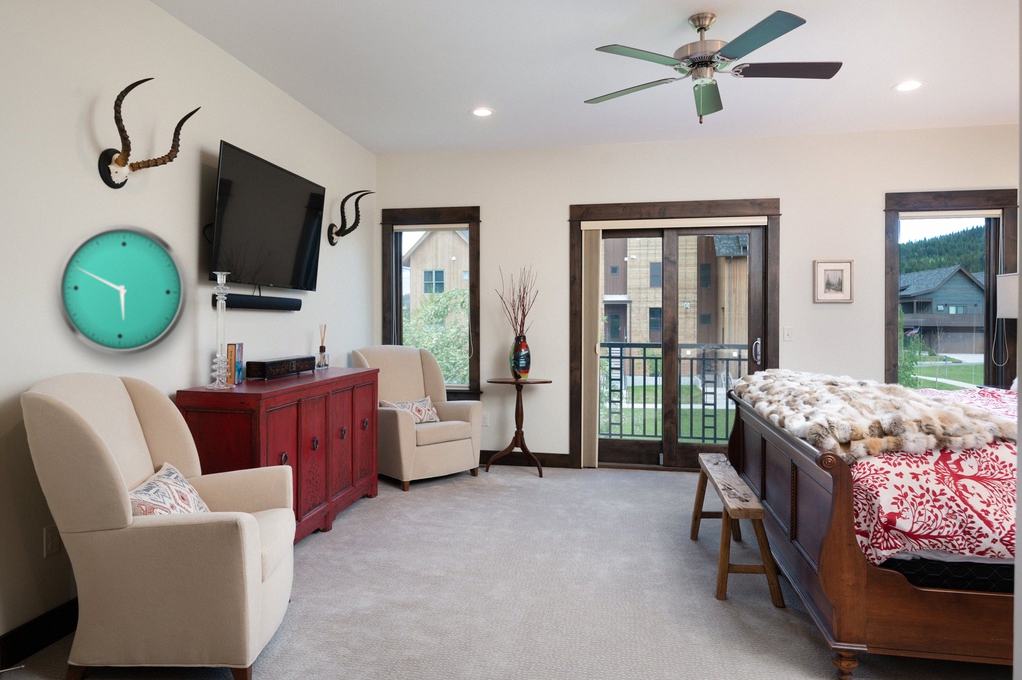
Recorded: 5 h 49 min
